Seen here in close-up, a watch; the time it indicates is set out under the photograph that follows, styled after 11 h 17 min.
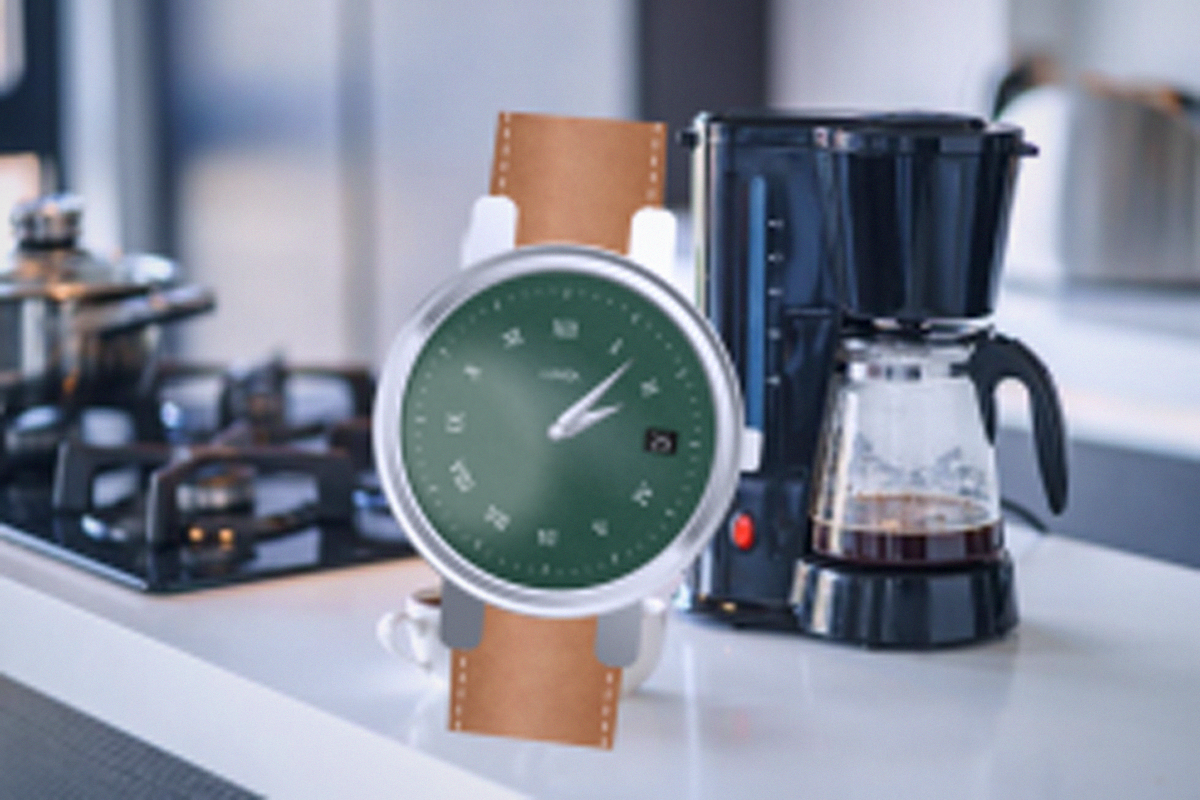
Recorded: 2 h 07 min
